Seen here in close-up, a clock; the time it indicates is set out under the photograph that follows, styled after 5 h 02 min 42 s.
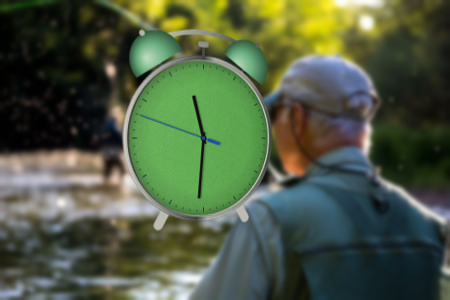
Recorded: 11 h 30 min 48 s
